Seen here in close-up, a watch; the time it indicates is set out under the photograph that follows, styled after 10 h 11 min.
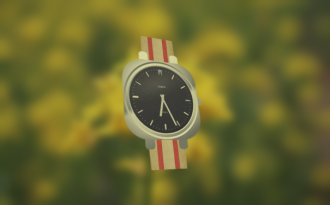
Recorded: 6 h 26 min
